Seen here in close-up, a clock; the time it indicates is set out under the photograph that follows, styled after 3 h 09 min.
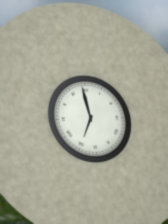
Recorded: 6 h 59 min
